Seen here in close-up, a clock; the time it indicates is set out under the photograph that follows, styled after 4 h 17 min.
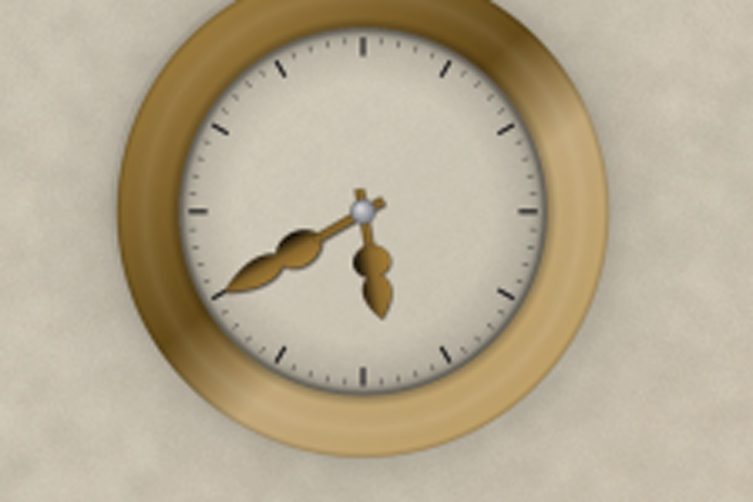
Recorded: 5 h 40 min
